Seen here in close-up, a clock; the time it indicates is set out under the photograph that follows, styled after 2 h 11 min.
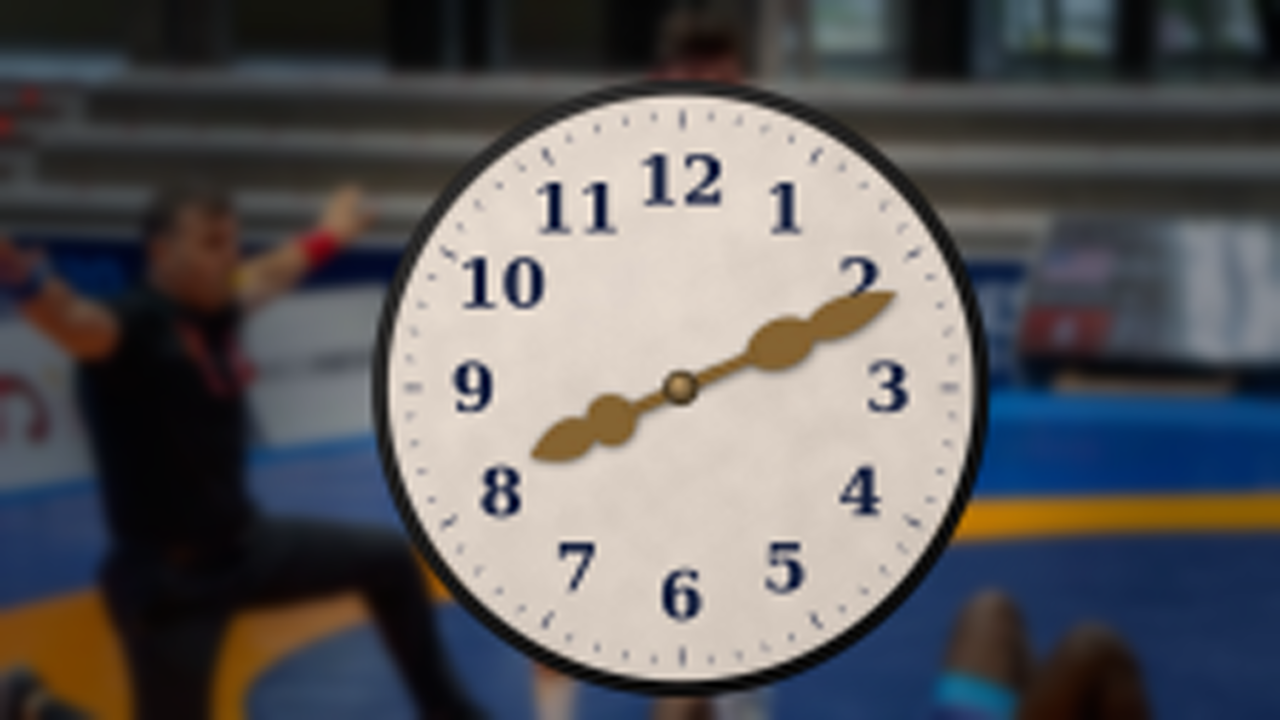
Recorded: 8 h 11 min
